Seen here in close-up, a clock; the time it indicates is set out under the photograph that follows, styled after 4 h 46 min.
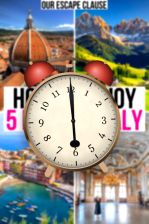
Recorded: 6 h 00 min
